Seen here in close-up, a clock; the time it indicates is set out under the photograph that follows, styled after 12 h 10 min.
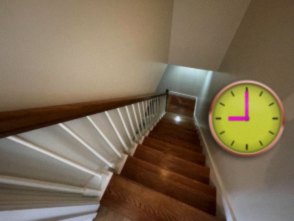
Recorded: 9 h 00 min
